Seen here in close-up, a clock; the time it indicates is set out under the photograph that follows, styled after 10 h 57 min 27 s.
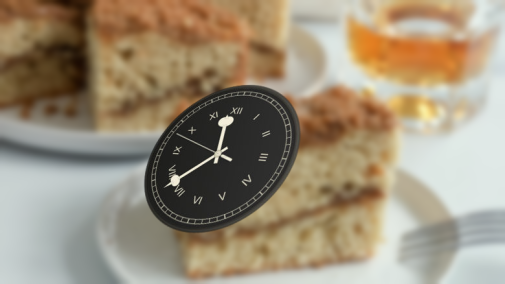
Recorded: 11 h 37 min 48 s
